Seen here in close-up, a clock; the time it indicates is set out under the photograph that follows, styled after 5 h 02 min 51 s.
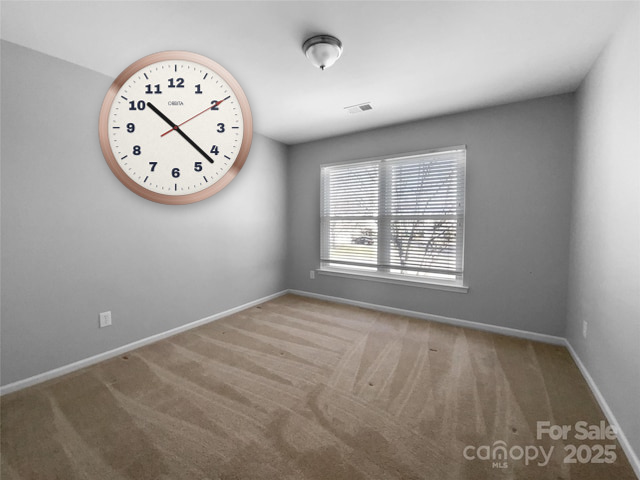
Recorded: 10 h 22 min 10 s
